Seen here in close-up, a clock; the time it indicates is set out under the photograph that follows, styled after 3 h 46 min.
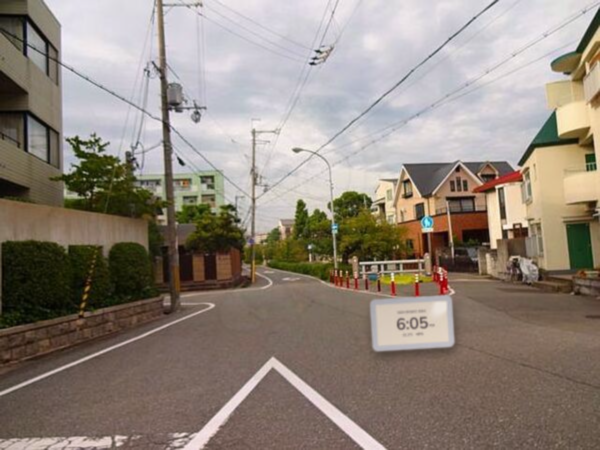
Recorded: 6 h 05 min
